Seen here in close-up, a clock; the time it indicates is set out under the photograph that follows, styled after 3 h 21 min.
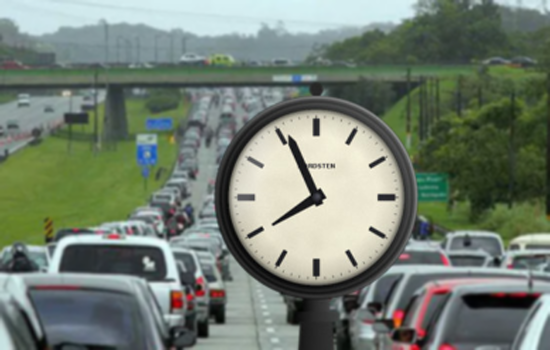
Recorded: 7 h 56 min
